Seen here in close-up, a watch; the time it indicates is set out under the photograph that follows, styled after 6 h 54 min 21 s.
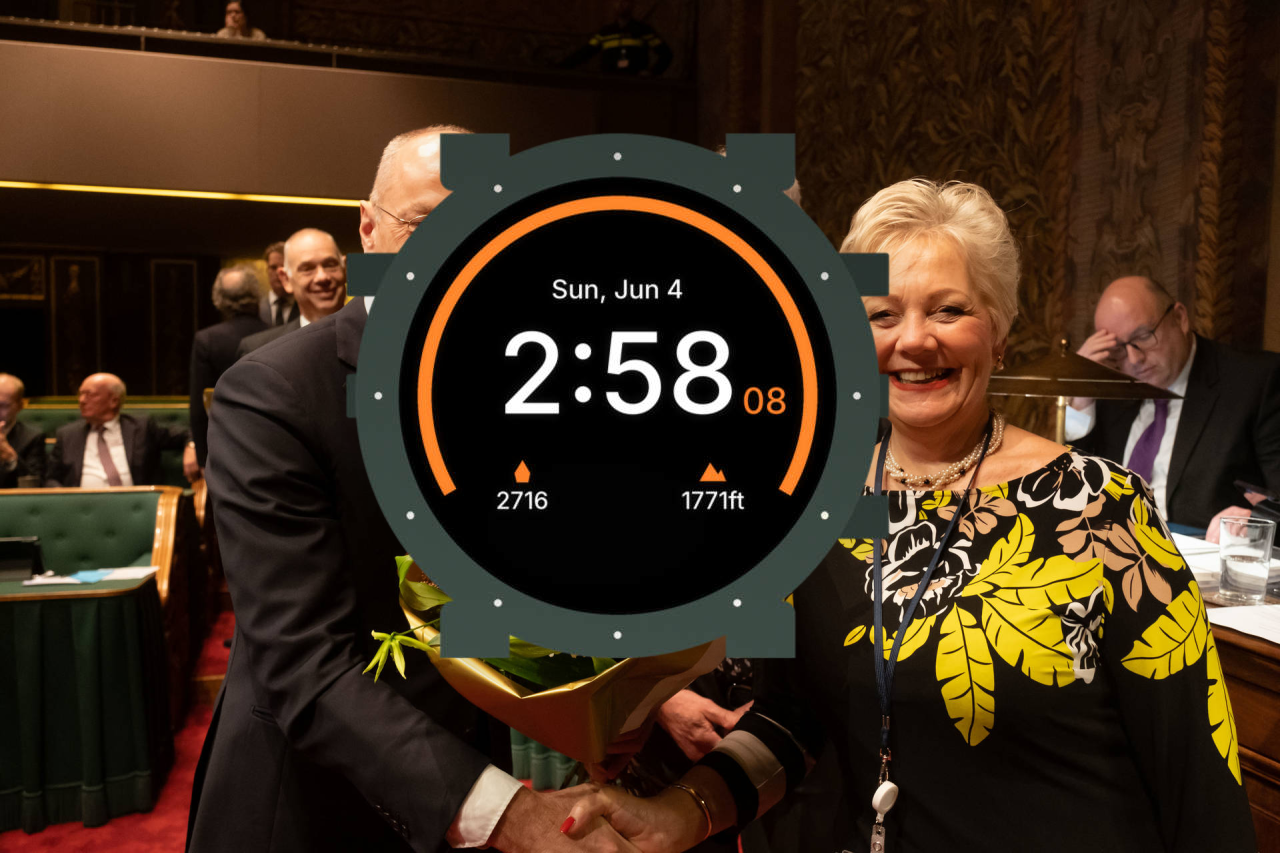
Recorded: 2 h 58 min 08 s
